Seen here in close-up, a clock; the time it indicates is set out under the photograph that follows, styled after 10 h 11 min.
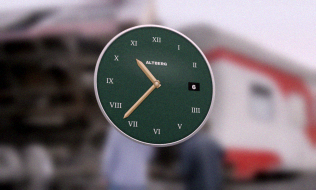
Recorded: 10 h 37 min
